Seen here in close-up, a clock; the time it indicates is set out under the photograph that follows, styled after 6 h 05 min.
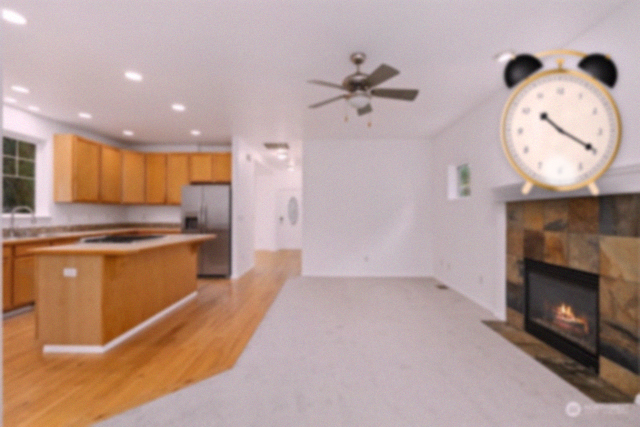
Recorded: 10 h 20 min
